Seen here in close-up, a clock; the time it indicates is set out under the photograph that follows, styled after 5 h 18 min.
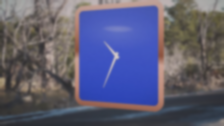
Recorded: 10 h 34 min
